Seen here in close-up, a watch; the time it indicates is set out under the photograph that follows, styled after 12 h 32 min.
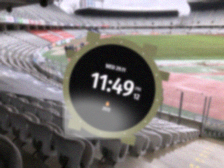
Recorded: 11 h 49 min
